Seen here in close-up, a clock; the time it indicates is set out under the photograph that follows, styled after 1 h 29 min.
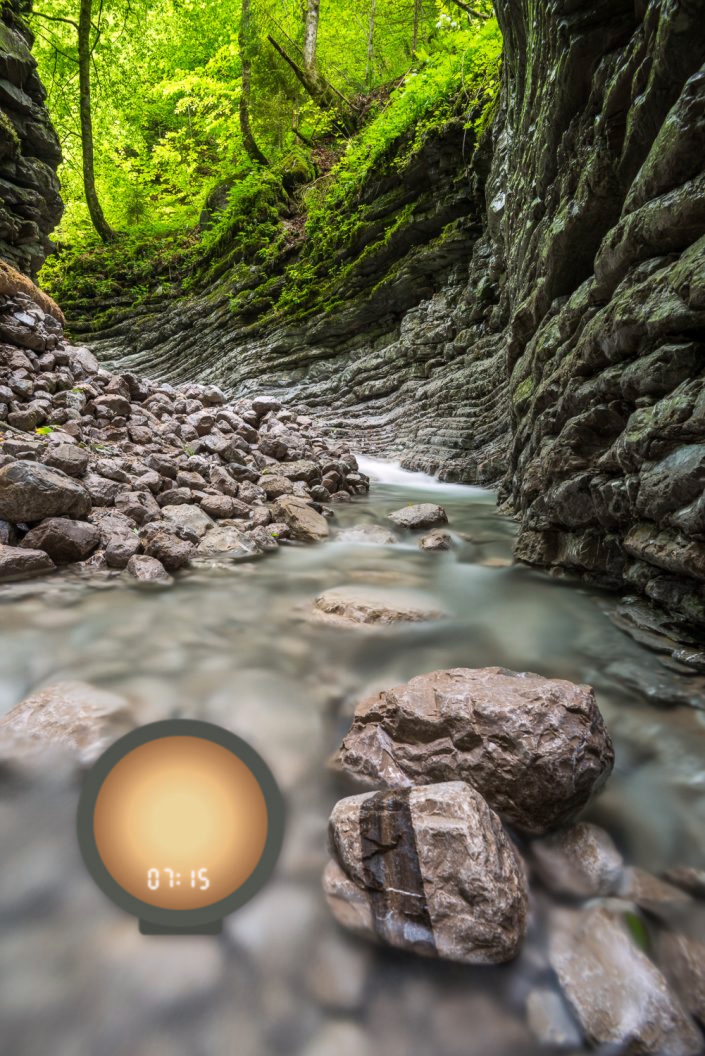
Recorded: 7 h 15 min
